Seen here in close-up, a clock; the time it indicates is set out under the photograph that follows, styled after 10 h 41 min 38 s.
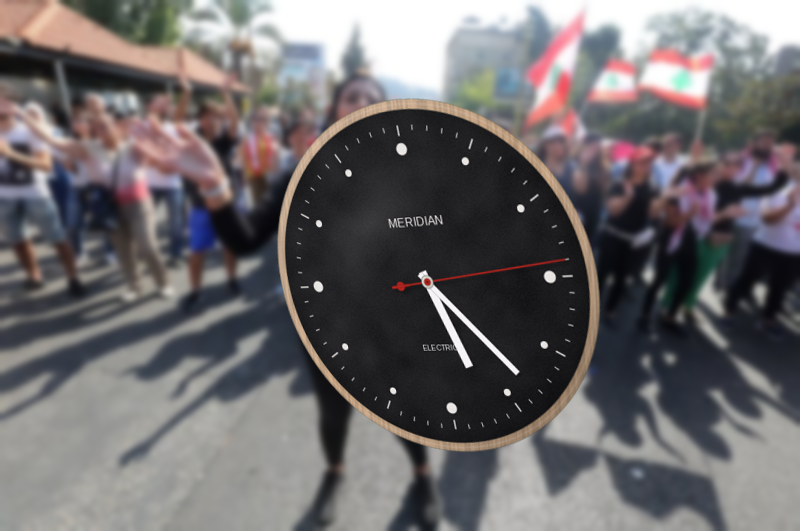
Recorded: 5 h 23 min 14 s
